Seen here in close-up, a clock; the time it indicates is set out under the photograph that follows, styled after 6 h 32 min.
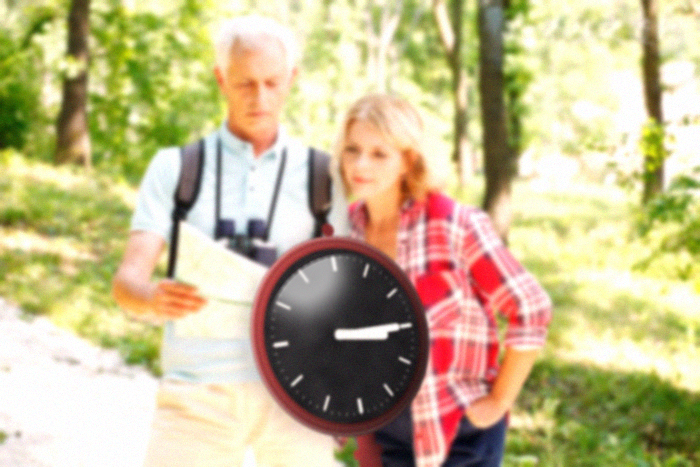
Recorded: 3 h 15 min
